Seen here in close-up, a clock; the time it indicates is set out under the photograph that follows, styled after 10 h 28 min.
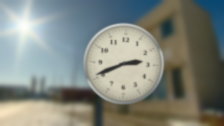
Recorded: 2 h 41 min
